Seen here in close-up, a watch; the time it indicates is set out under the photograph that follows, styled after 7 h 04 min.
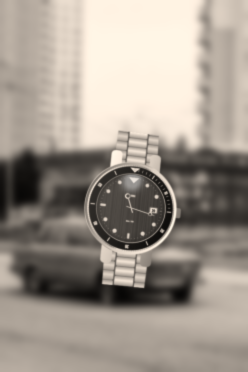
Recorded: 11 h 17 min
